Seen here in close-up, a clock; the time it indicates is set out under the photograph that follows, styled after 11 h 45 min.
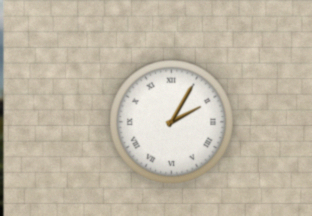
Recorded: 2 h 05 min
